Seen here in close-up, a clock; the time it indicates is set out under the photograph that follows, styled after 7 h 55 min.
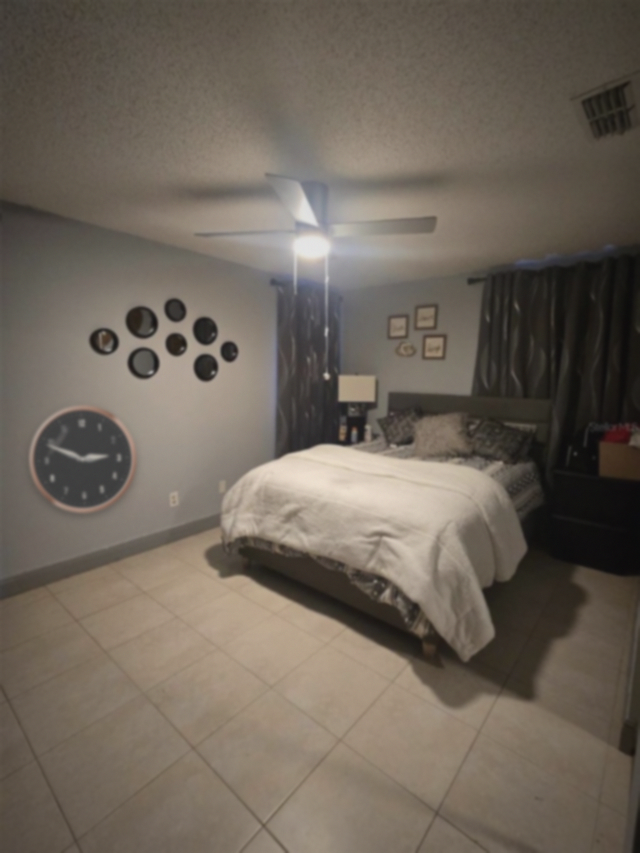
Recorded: 2 h 49 min
